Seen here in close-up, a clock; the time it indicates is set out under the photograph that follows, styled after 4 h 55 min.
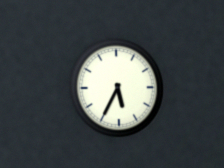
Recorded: 5 h 35 min
